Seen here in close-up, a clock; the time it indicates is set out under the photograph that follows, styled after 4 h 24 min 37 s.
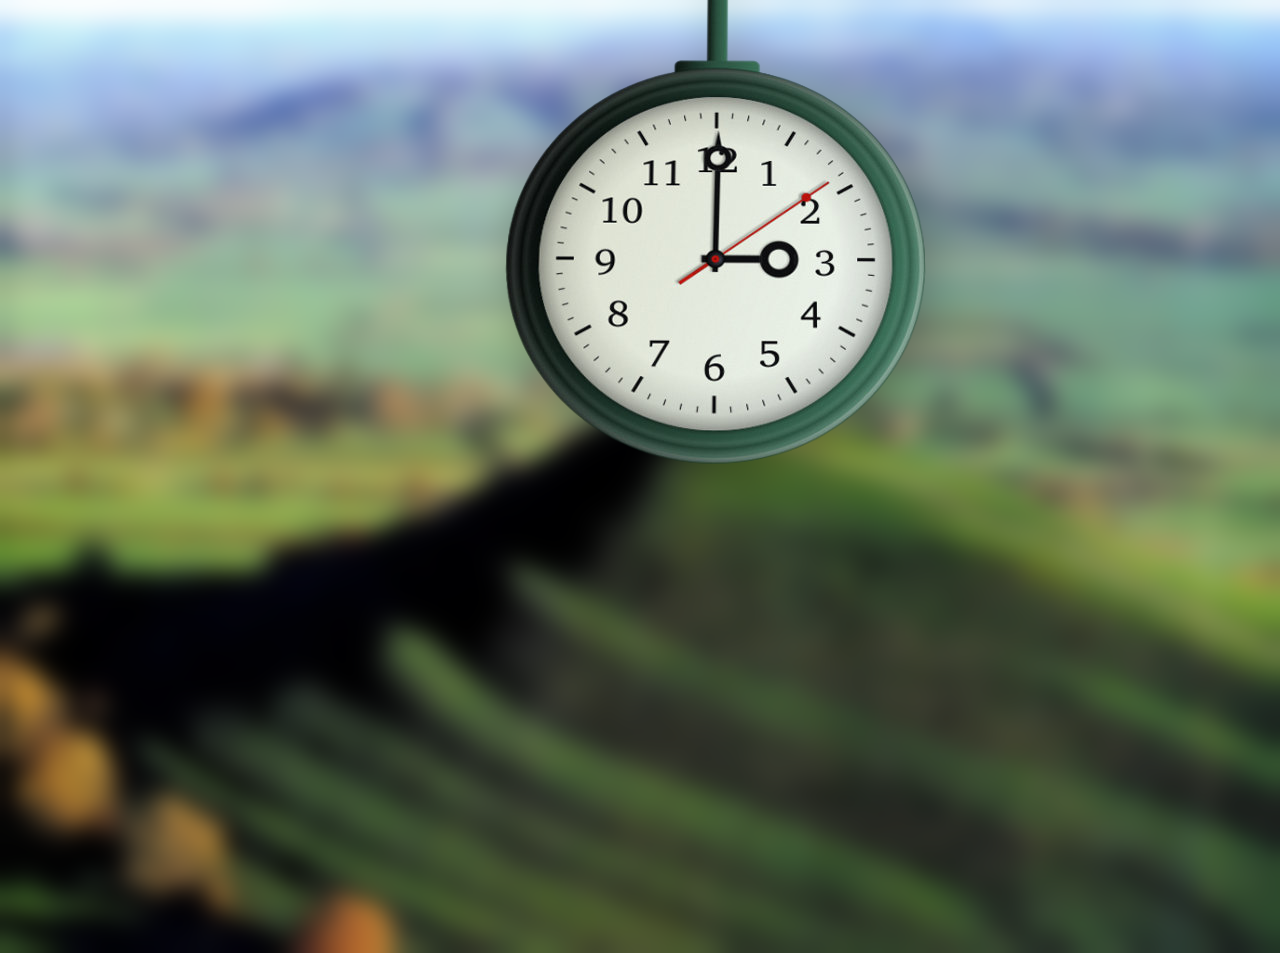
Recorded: 3 h 00 min 09 s
